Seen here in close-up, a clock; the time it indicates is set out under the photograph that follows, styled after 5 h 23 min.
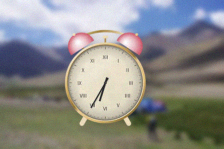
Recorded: 6 h 35 min
